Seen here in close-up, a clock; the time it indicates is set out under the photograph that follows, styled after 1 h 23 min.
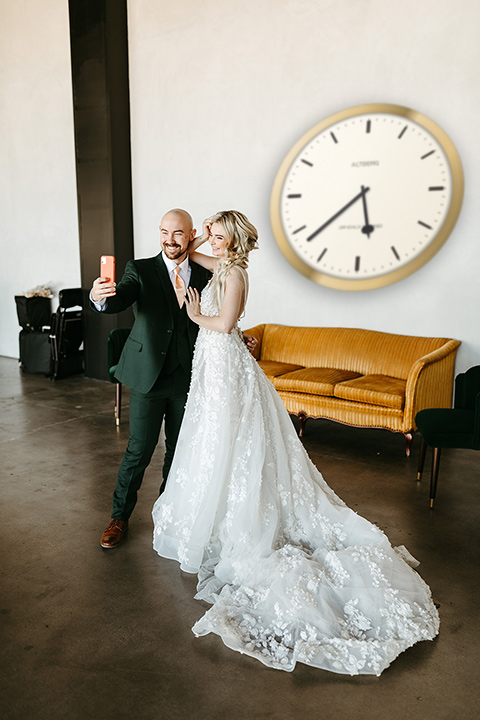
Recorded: 5 h 38 min
